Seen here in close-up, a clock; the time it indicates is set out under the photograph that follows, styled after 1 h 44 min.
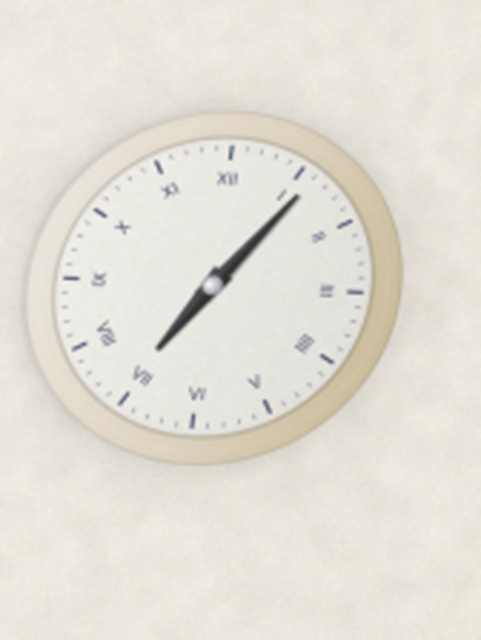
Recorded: 7 h 06 min
